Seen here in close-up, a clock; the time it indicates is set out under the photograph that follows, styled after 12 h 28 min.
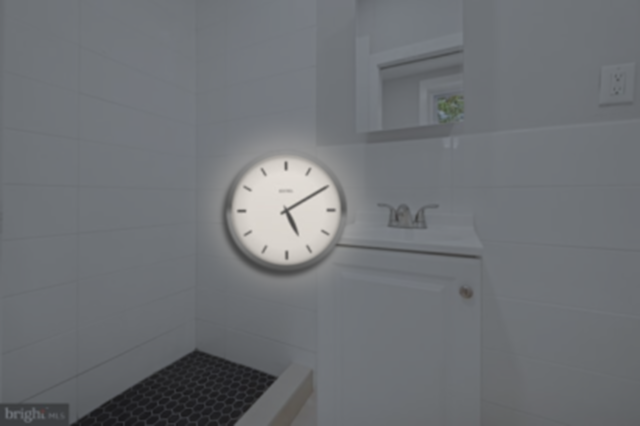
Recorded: 5 h 10 min
